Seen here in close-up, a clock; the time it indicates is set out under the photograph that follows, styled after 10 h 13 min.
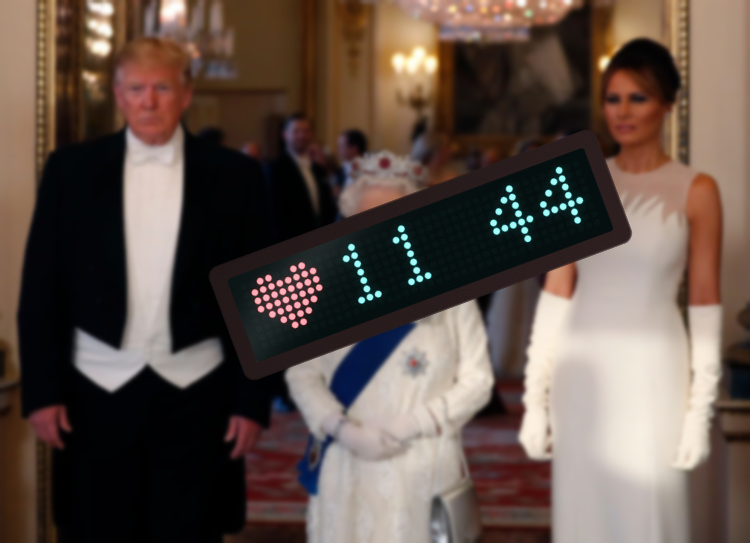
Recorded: 11 h 44 min
